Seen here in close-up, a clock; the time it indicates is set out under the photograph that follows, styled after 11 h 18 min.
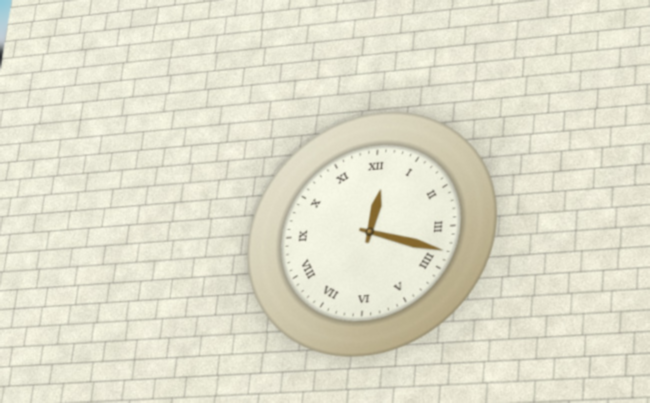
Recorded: 12 h 18 min
